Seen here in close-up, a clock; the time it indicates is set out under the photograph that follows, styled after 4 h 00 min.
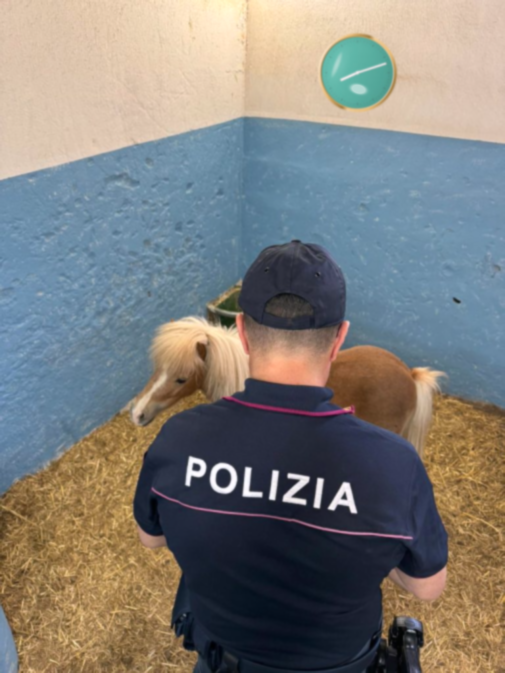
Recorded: 8 h 12 min
